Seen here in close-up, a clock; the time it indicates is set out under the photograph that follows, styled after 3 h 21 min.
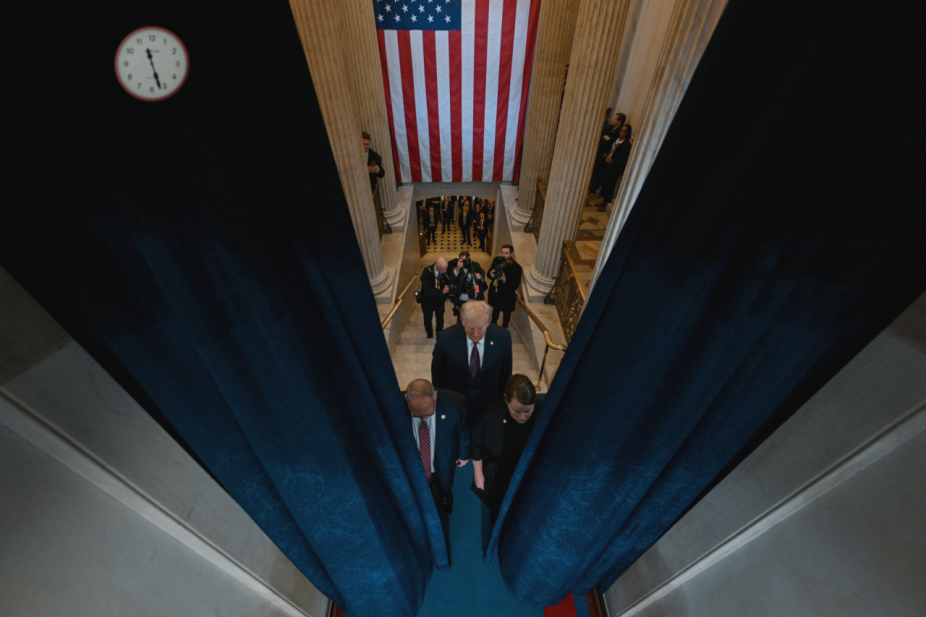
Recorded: 11 h 27 min
